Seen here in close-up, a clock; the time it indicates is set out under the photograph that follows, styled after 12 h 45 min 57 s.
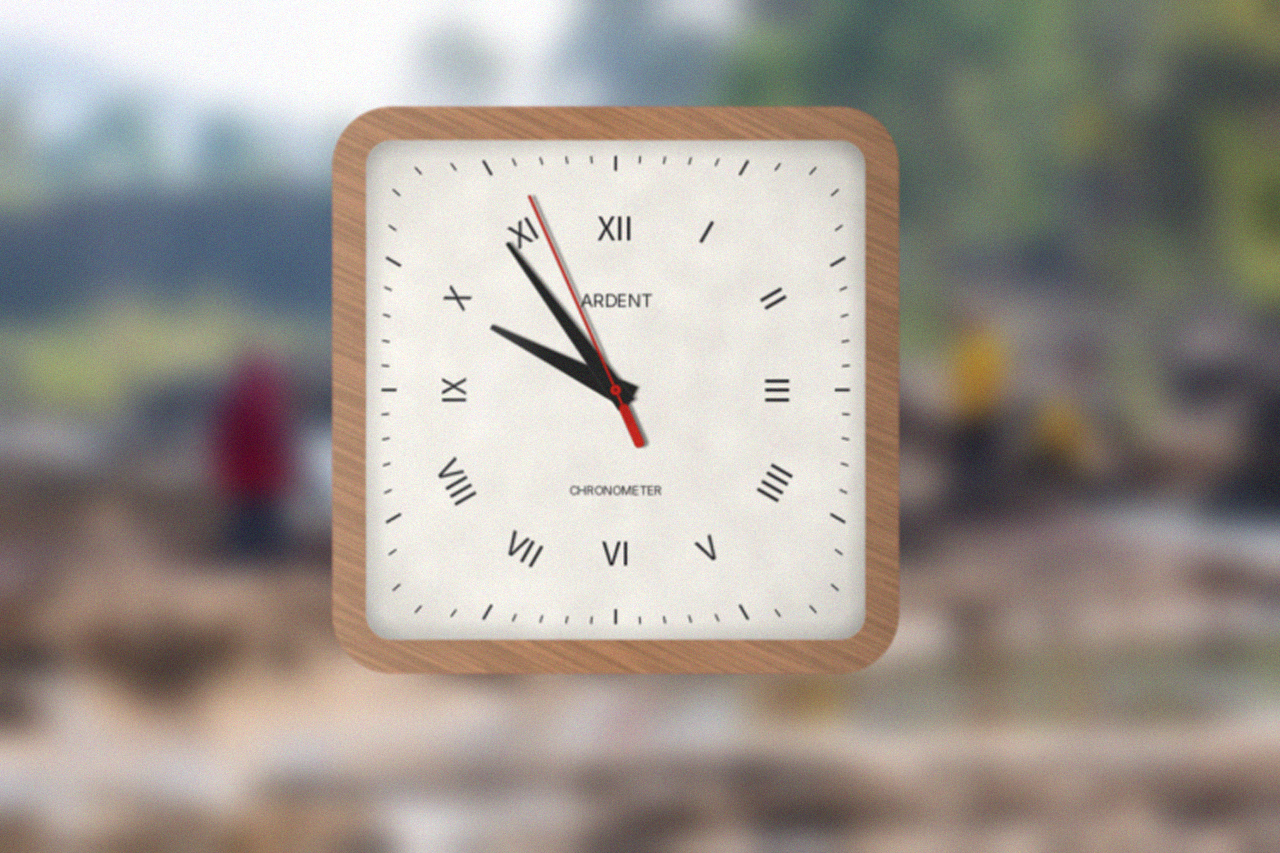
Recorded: 9 h 53 min 56 s
